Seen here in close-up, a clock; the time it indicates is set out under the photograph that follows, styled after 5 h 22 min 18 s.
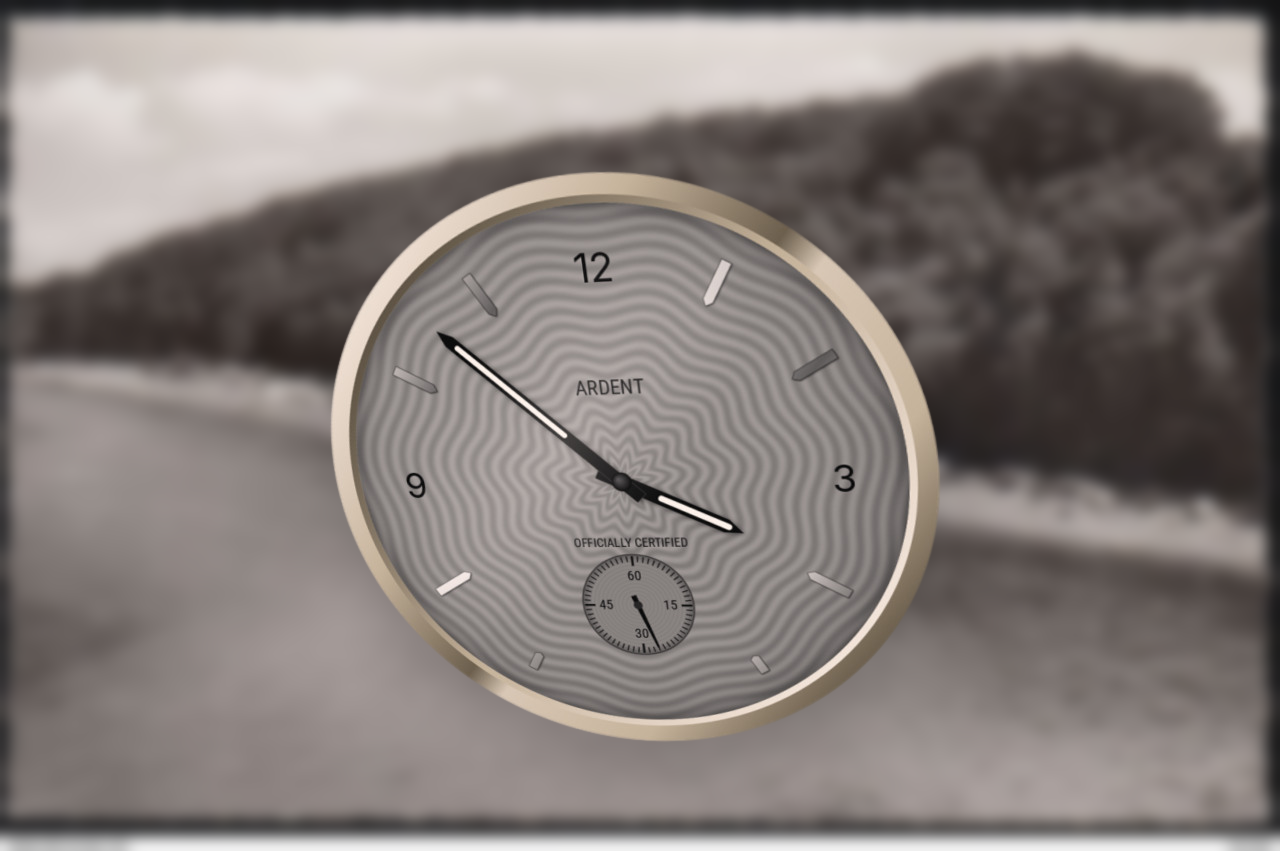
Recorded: 3 h 52 min 27 s
